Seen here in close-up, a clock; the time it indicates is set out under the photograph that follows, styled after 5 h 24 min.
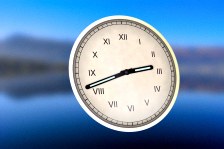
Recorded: 2 h 42 min
